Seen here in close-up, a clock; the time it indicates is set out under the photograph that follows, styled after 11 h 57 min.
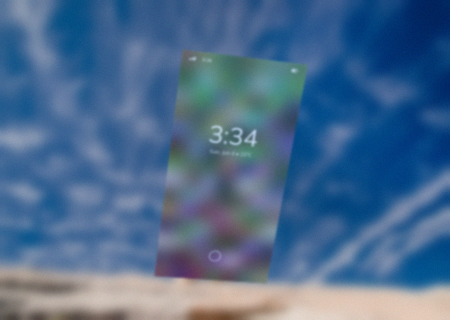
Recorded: 3 h 34 min
